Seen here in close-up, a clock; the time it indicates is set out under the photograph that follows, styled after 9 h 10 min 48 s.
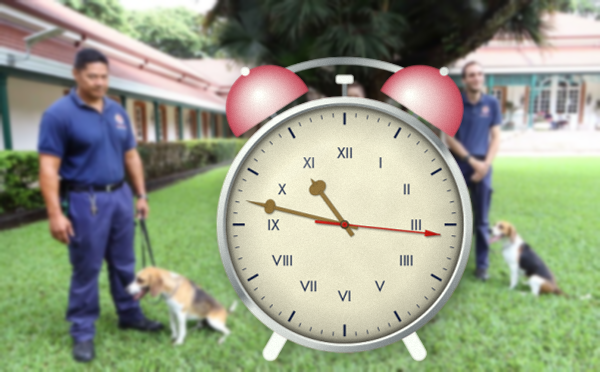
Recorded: 10 h 47 min 16 s
